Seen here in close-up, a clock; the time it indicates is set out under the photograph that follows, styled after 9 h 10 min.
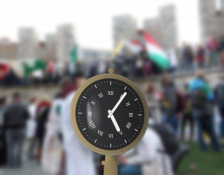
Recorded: 5 h 06 min
